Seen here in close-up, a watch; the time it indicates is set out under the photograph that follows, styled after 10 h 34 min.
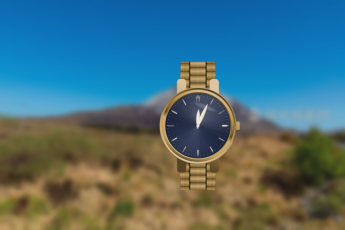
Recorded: 12 h 04 min
